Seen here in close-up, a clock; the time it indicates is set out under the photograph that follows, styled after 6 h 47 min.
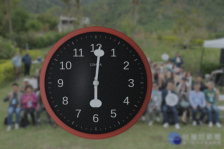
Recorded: 6 h 01 min
